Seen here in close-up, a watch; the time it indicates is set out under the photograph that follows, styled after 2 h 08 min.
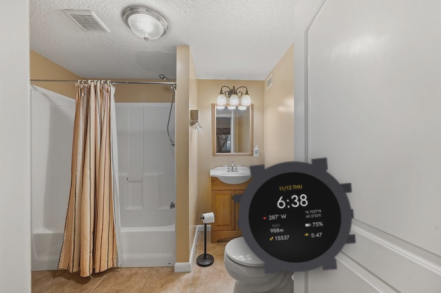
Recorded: 6 h 38 min
